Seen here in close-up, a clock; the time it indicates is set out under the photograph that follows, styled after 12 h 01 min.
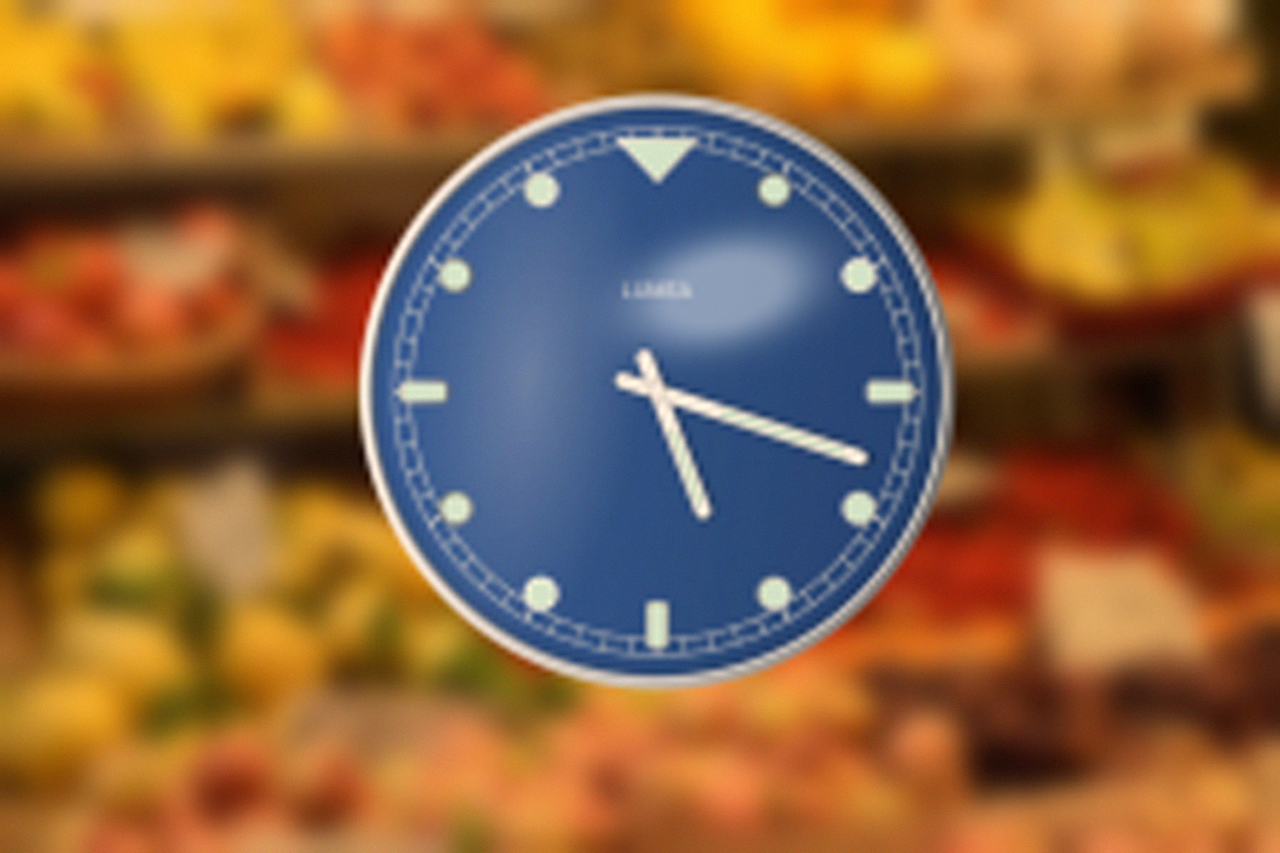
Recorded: 5 h 18 min
